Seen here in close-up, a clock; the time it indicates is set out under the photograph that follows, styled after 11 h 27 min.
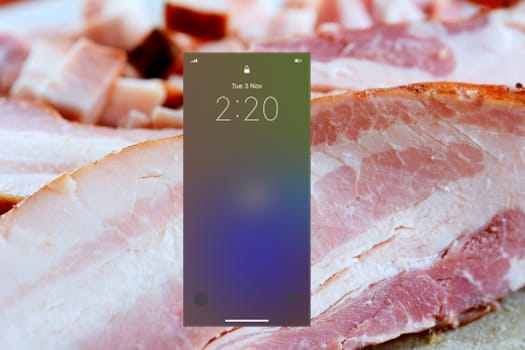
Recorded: 2 h 20 min
